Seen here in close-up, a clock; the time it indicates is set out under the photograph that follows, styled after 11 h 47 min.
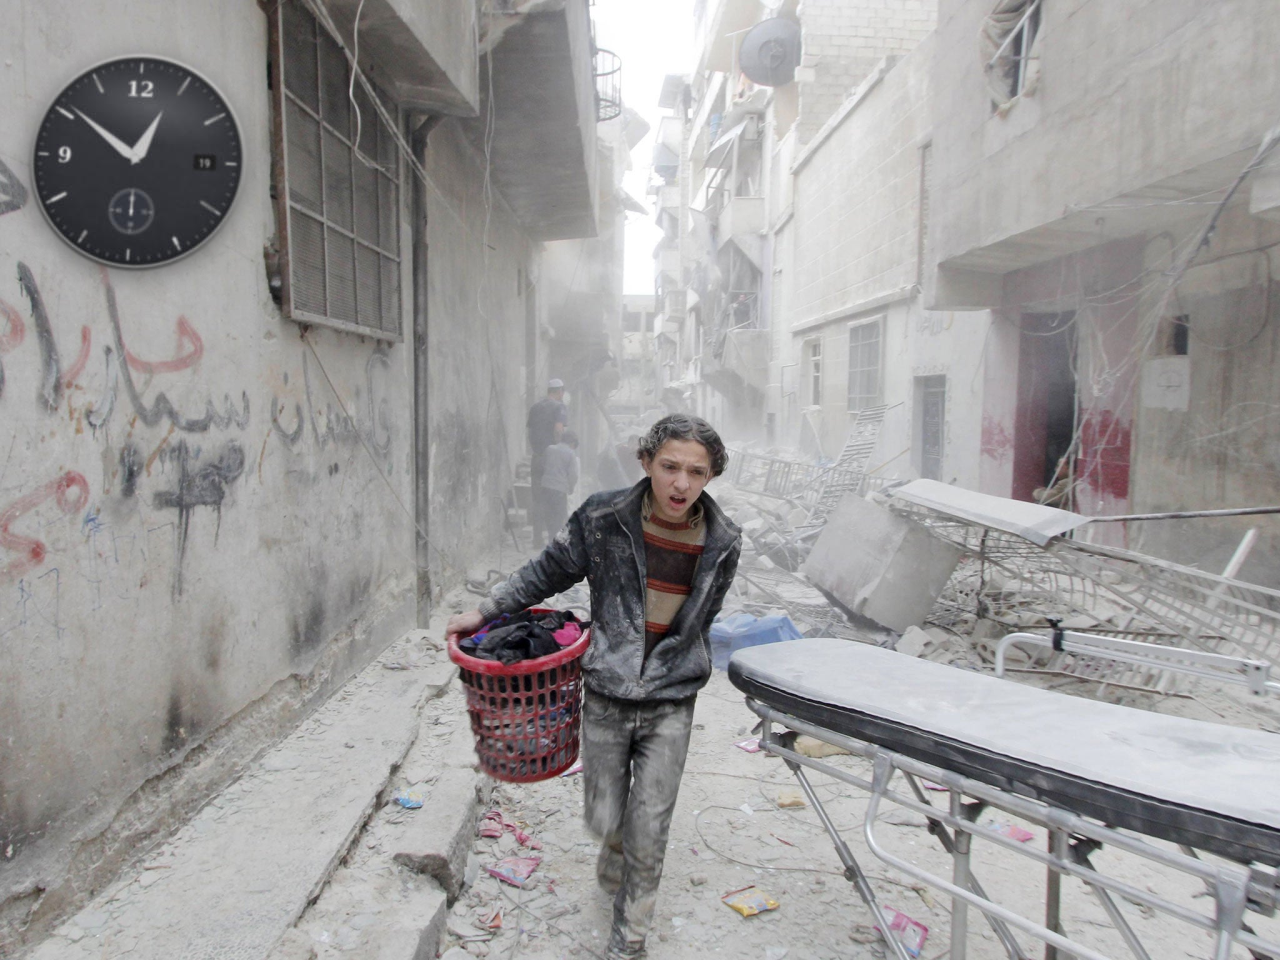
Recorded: 12 h 51 min
